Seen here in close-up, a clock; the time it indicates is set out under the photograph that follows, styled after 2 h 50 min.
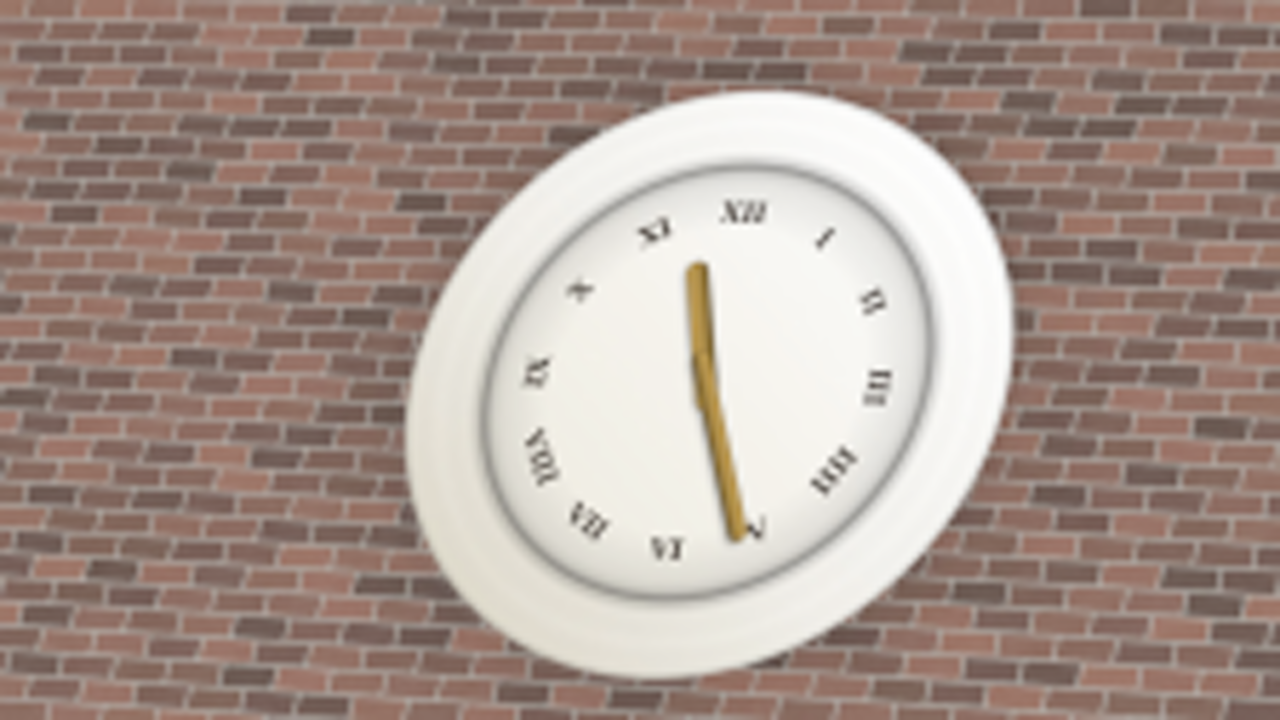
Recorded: 11 h 26 min
